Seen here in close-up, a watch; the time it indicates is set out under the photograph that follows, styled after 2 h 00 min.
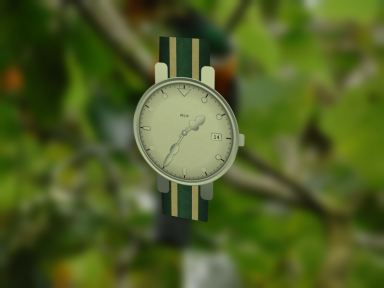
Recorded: 1 h 35 min
